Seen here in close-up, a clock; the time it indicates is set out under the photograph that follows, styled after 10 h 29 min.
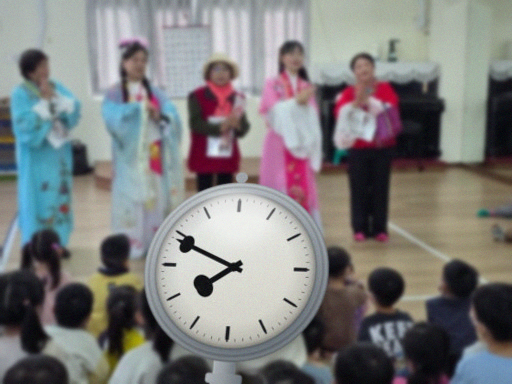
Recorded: 7 h 49 min
